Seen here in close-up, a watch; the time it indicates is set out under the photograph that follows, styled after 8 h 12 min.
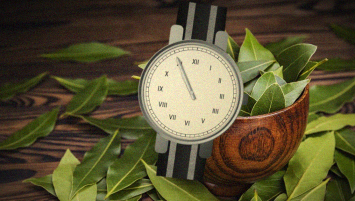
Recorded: 10 h 55 min
